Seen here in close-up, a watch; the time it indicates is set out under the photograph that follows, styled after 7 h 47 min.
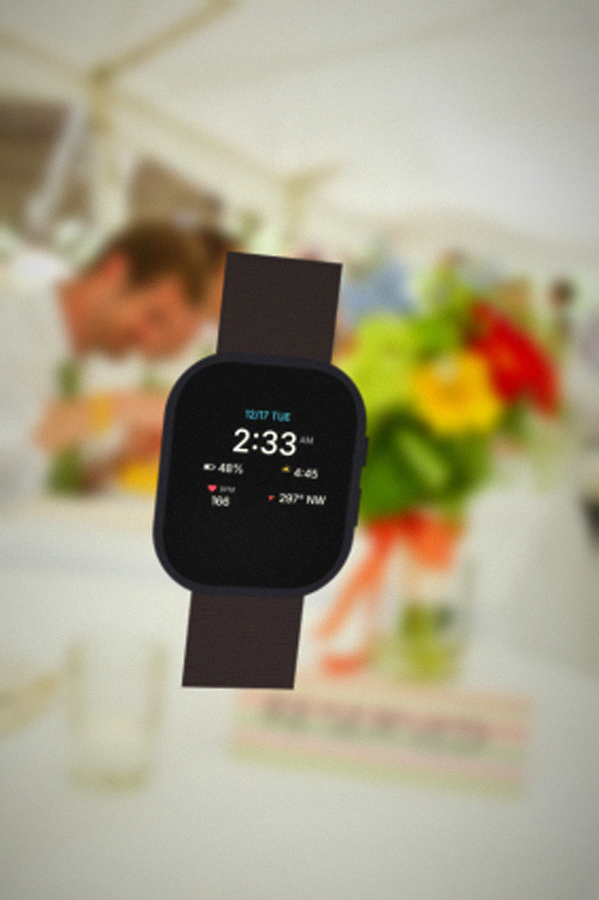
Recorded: 2 h 33 min
